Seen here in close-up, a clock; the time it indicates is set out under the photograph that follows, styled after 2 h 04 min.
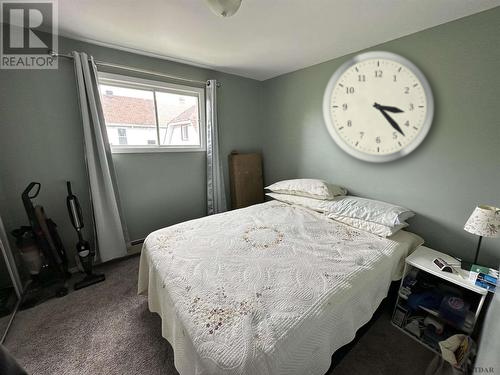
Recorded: 3 h 23 min
